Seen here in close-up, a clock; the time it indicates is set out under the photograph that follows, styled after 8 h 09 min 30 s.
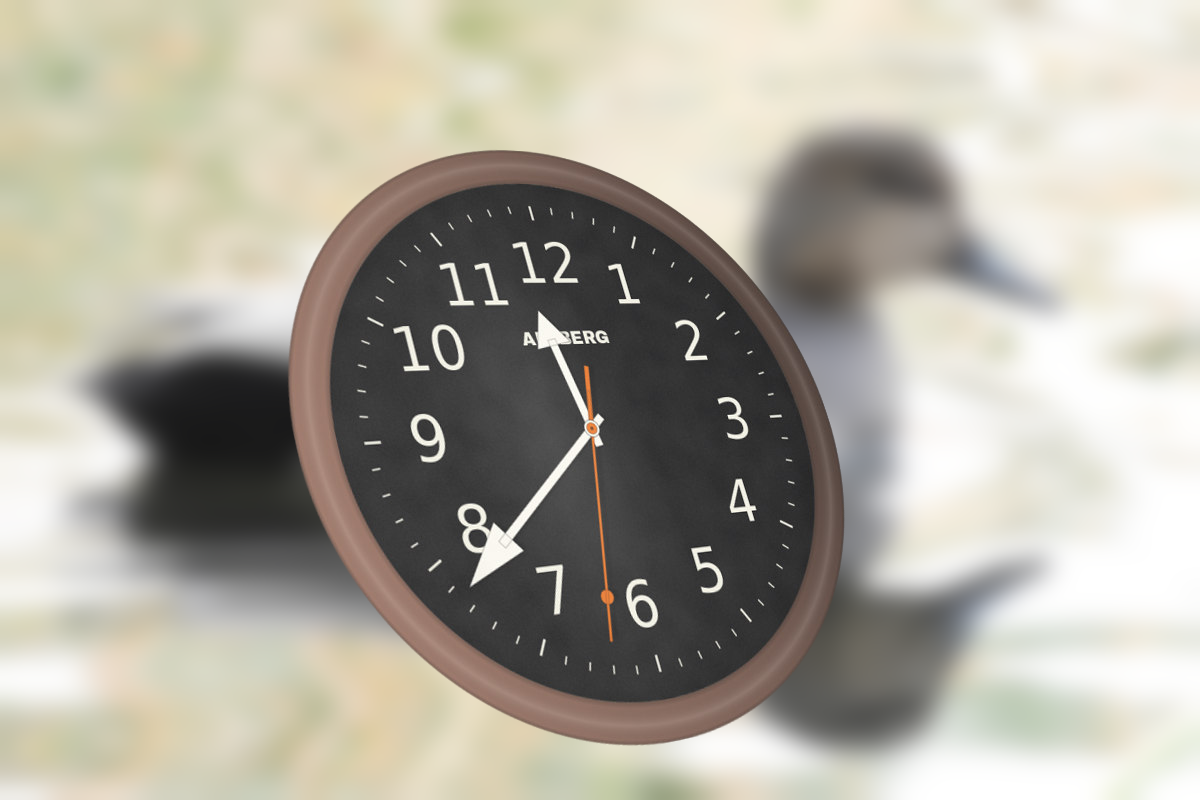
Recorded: 11 h 38 min 32 s
